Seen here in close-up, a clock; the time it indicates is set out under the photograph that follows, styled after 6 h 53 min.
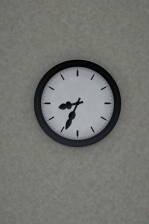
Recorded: 8 h 34 min
